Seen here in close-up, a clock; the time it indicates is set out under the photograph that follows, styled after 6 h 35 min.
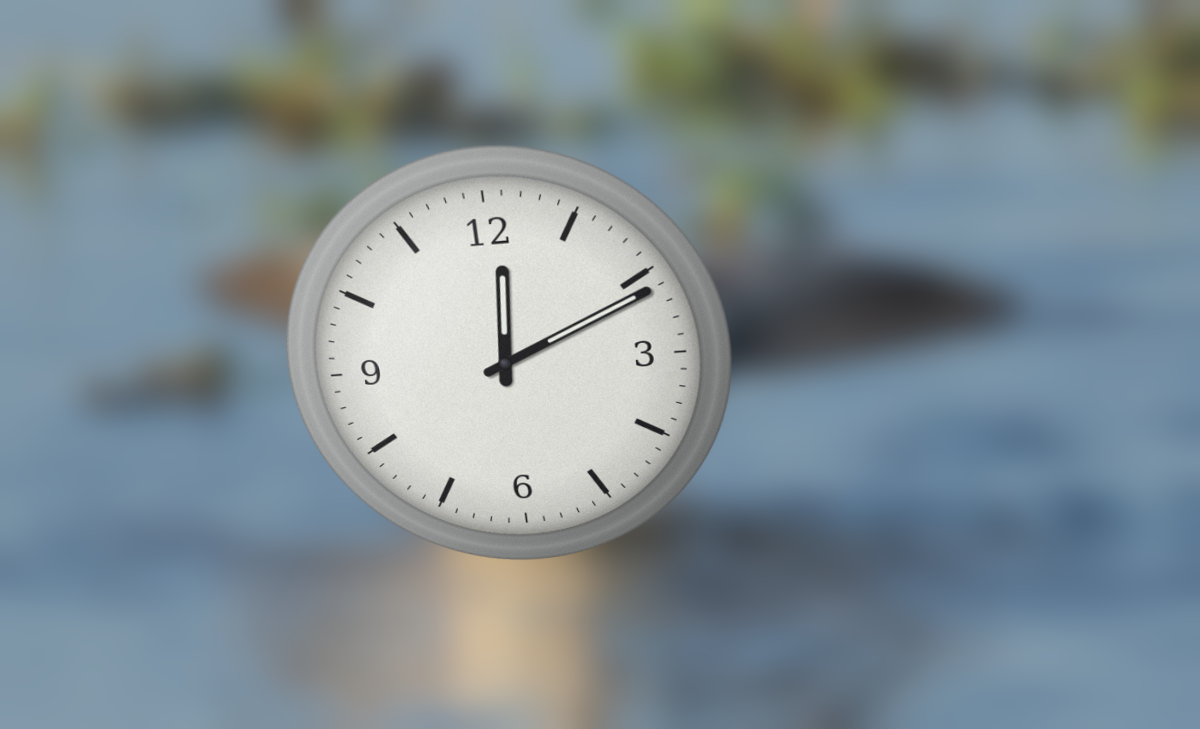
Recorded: 12 h 11 min
